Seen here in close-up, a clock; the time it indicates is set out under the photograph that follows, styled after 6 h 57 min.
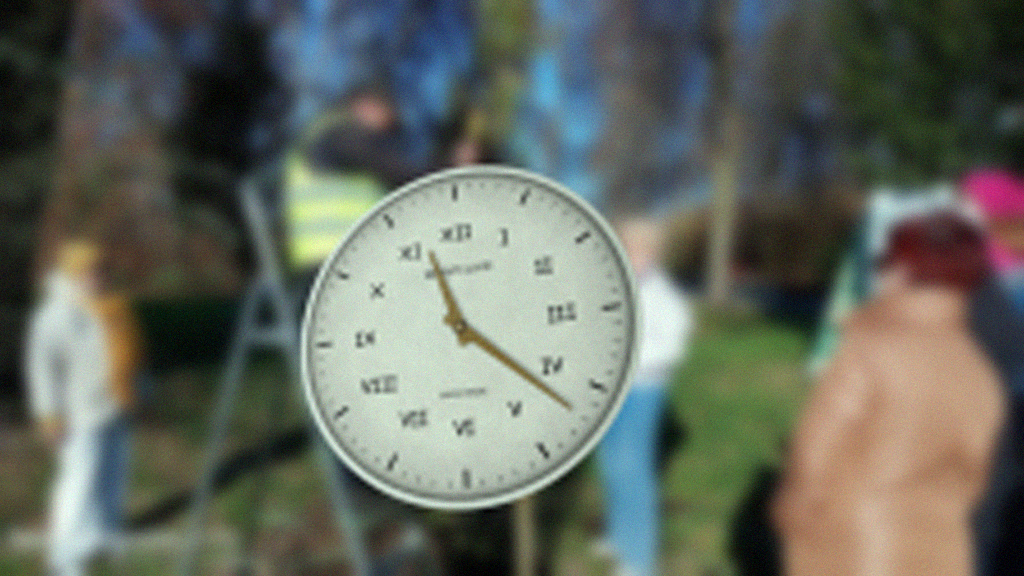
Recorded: 11 h 22 min
